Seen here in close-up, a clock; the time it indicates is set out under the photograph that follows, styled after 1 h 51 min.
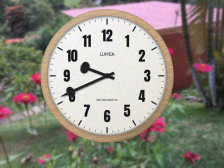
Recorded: 9 h 41 min
